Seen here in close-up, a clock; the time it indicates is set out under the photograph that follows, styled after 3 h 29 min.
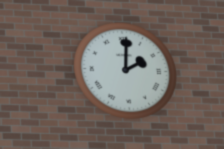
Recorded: 2 h 01 min
